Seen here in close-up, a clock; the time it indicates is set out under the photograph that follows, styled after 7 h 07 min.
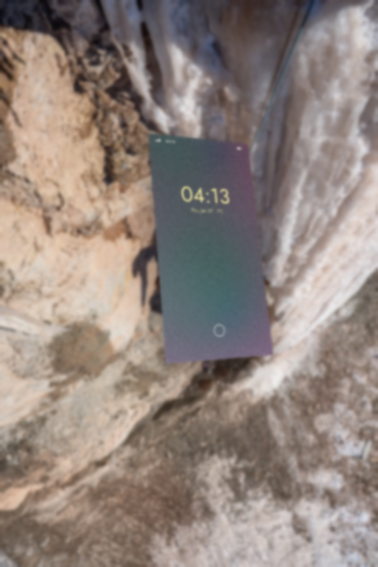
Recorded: 4 h 13 min
